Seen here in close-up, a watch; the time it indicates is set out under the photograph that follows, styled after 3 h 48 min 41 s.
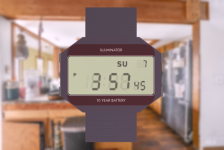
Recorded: 3 h 57 min 45 s
